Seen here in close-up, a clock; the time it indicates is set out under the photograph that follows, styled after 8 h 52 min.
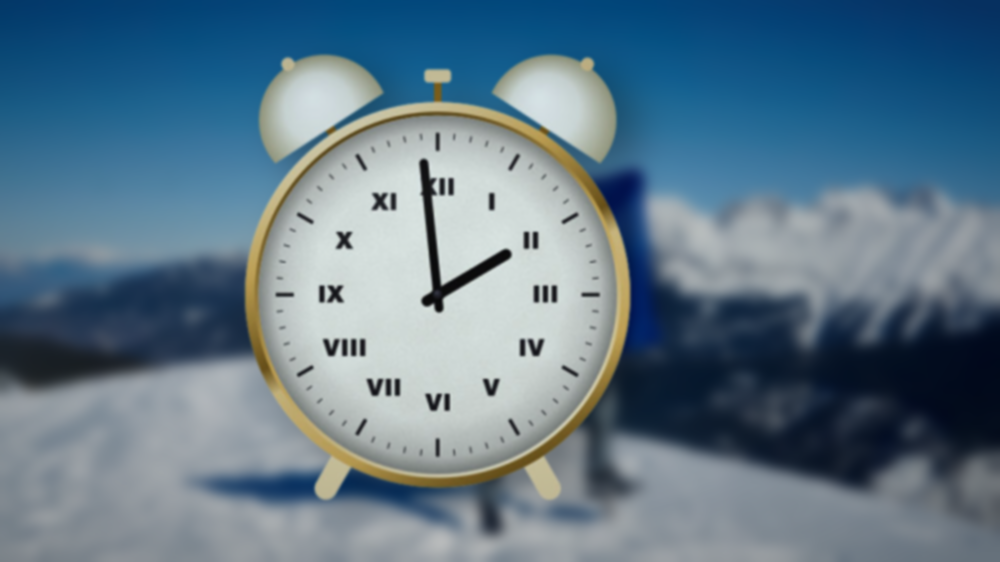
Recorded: 1 h 59 min
